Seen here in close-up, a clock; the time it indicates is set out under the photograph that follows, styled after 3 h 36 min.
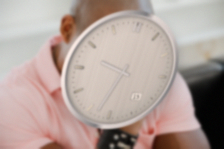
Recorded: 9 h 33 min
